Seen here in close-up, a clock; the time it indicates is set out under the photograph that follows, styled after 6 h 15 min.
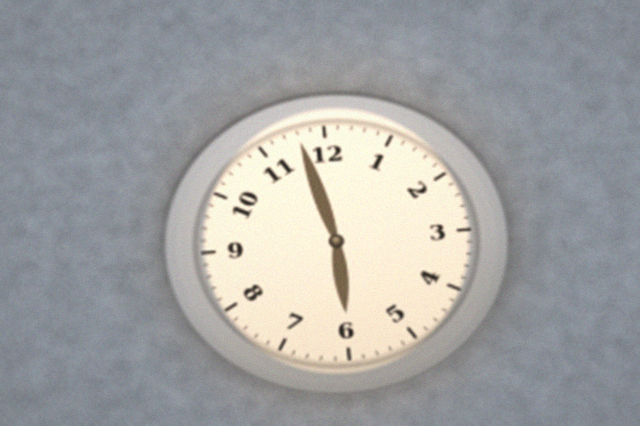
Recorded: 5 h 58 min
